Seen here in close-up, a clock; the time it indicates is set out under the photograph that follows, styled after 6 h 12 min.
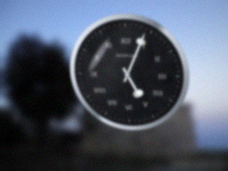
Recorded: 5 h 04 min
